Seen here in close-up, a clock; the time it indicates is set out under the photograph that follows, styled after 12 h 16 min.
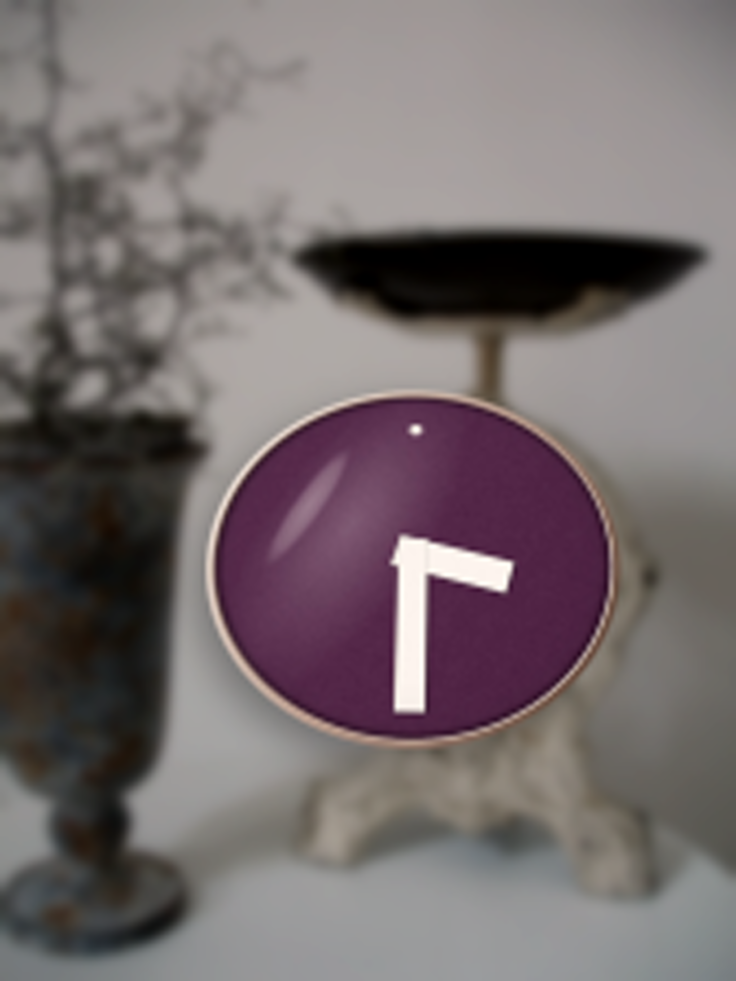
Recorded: 3 h 30 min
